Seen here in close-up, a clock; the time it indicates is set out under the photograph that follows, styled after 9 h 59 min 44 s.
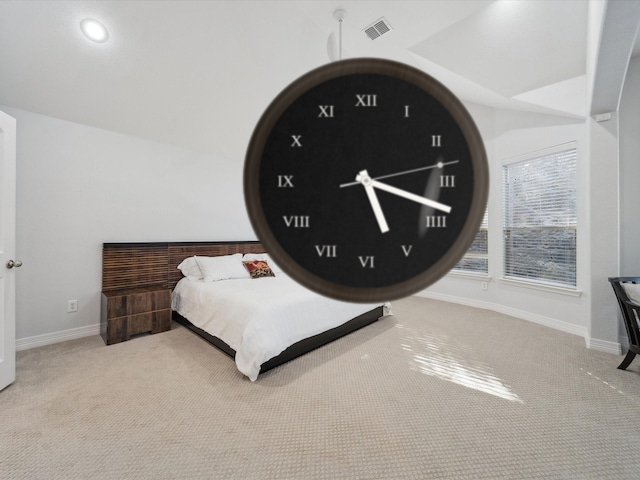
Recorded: 5 h 18 min 13 s
